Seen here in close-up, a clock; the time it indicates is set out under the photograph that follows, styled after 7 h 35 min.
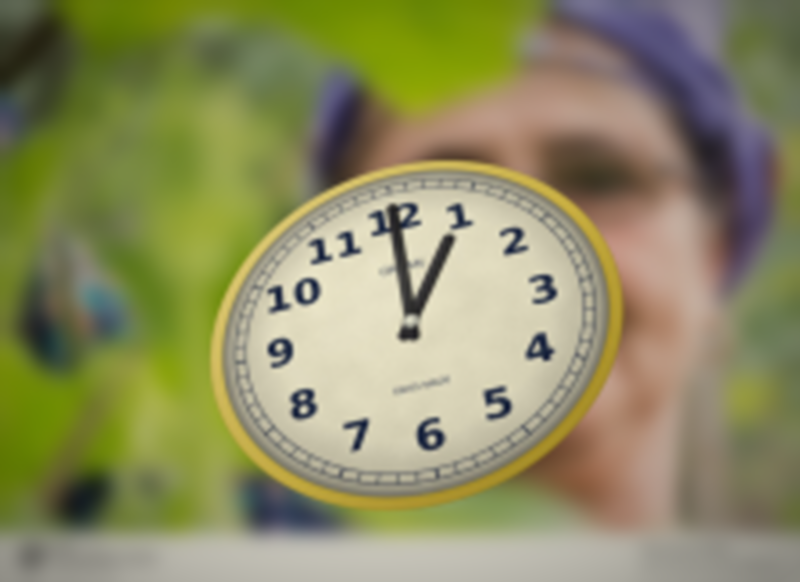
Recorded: 1 h 00 min
